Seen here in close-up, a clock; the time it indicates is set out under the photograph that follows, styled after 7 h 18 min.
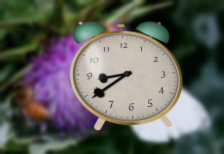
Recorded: 8 h 39 min
